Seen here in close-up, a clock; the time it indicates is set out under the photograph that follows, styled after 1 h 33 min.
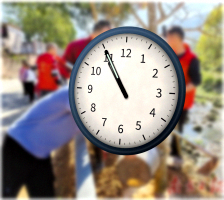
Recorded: 10 h 55 min
